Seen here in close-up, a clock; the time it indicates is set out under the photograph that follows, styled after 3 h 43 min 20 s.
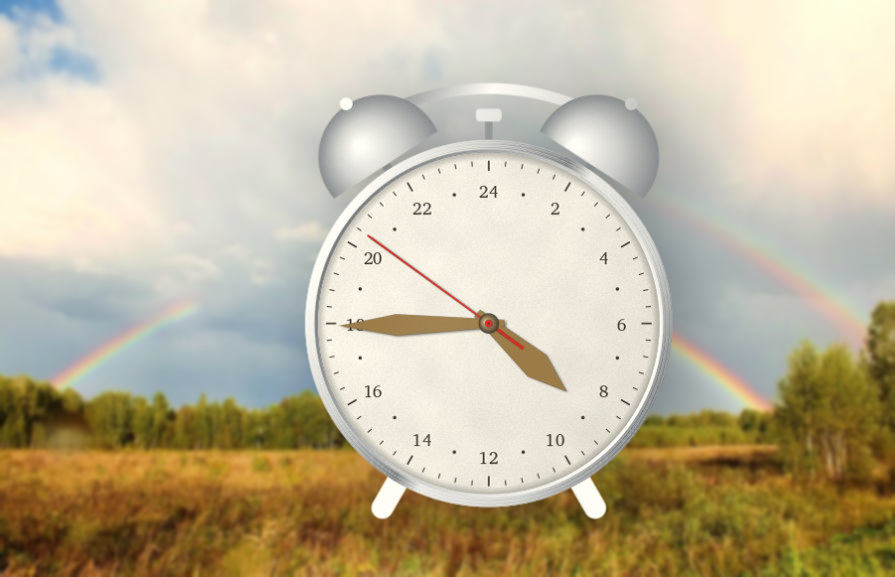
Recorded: 8 h 44 min 51 s
